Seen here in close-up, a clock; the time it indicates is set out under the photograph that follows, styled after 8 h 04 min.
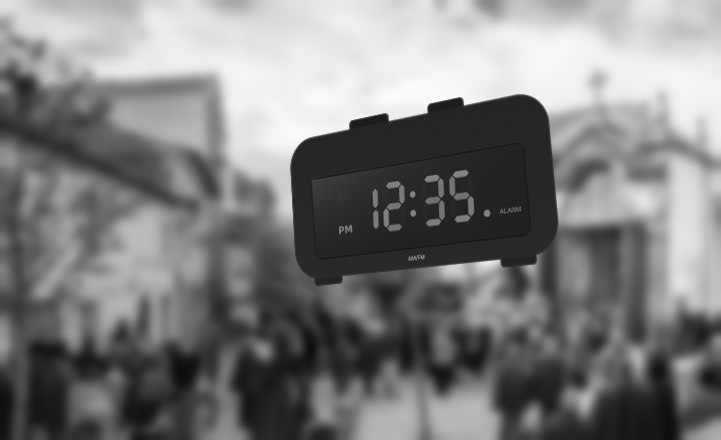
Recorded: 12 h 35 min
